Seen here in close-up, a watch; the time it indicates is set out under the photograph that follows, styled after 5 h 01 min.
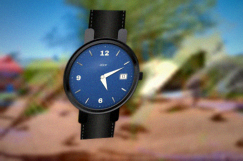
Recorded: 5 h 11 min
